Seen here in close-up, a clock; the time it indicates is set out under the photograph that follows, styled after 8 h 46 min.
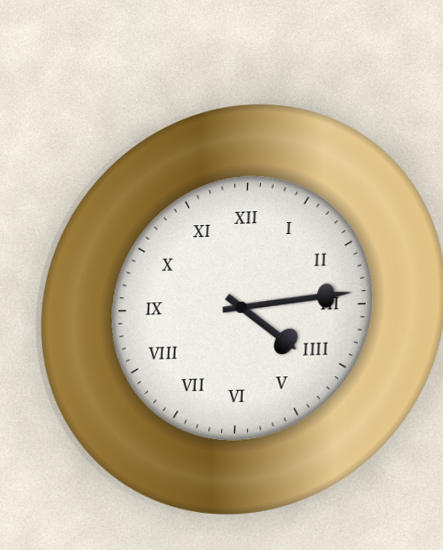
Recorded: 4 h 14 min
